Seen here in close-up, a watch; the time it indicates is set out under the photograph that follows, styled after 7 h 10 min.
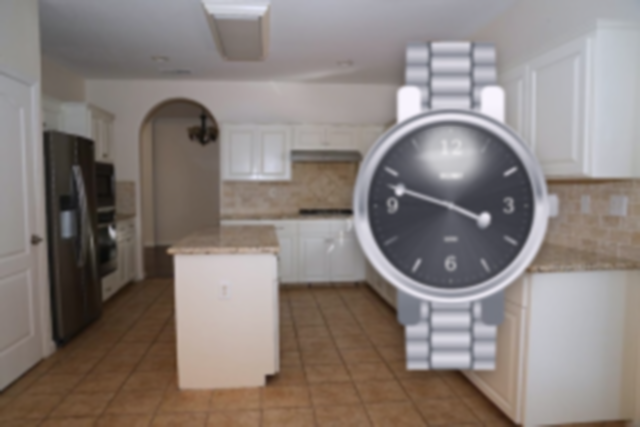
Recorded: 3 h 48 min
